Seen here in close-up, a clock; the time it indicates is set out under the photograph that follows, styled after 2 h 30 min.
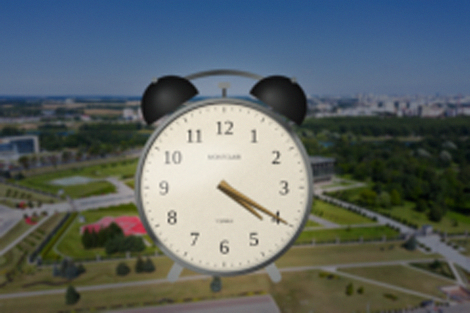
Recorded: 4 h 20 min
